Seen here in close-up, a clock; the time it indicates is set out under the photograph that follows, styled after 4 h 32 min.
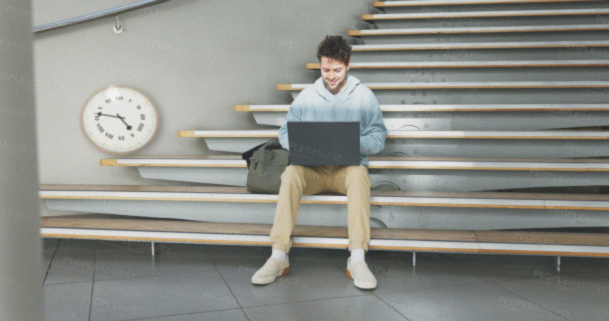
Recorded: 4 h 47 min
